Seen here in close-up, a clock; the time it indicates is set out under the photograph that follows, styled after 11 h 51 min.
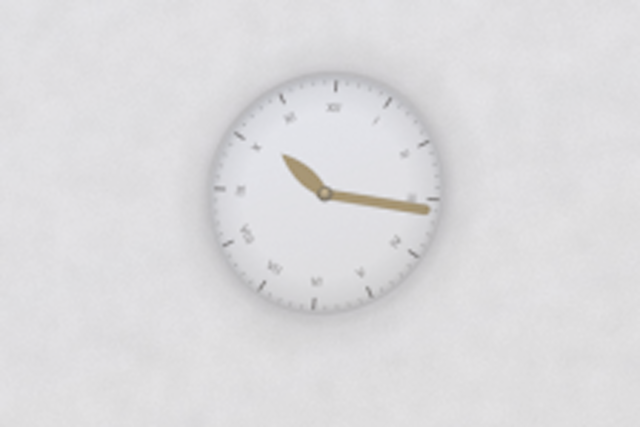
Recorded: 10 h 16 min
